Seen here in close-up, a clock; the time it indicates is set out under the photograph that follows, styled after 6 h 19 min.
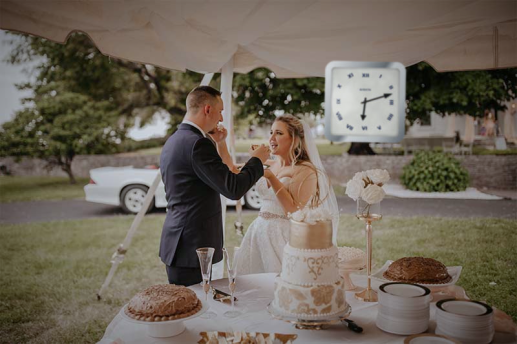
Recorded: 6 h 12 min
